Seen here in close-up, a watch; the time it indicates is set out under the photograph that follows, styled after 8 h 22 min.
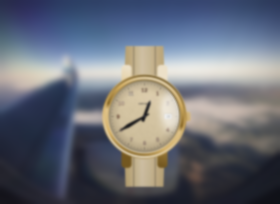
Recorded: 12 h 40 min
